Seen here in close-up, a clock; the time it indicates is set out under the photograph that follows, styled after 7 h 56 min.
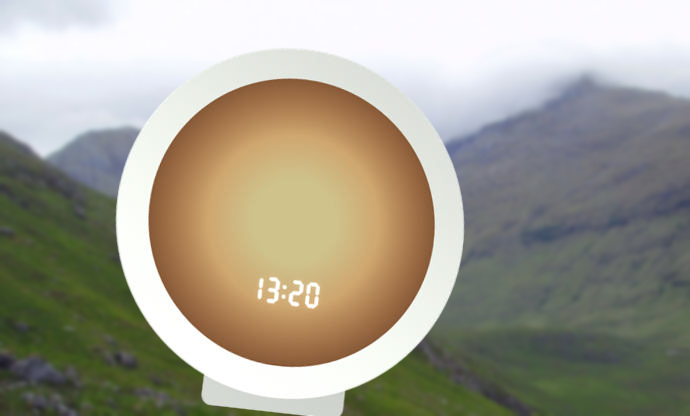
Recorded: 13 h 20 min
